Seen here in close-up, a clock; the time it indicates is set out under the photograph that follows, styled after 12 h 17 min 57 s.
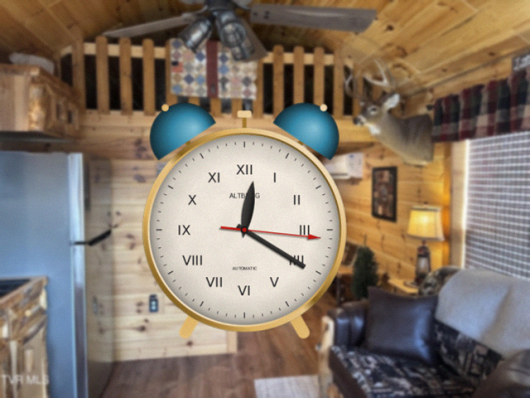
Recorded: 12 h 20 min 16 s
